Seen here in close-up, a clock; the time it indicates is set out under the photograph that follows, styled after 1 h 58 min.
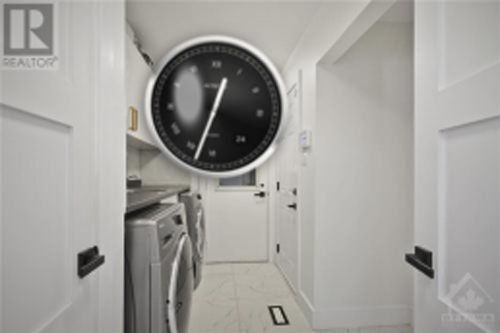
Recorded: 12 h 33 min
